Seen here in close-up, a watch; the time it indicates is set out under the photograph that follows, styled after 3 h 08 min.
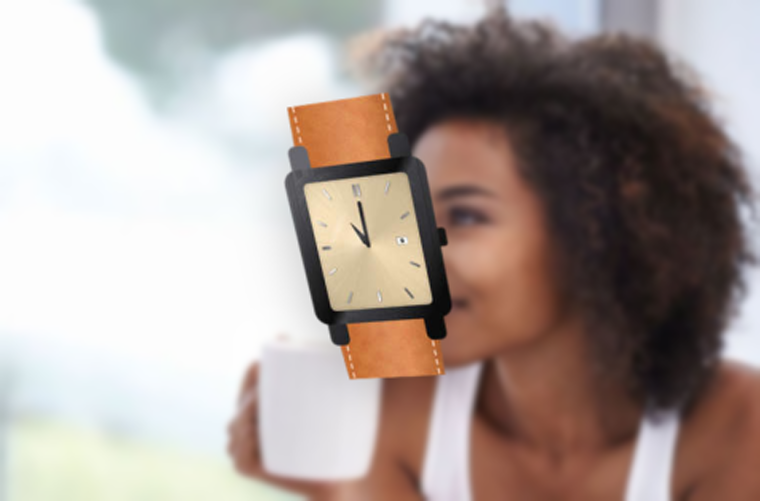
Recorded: 11 h 00 min
